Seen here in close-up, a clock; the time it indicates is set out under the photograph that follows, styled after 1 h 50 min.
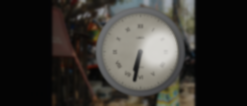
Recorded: 6 h 32 min
